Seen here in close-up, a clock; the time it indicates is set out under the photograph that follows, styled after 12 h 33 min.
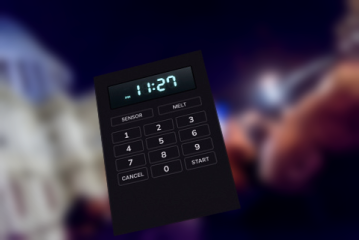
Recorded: 11 h 27 min
